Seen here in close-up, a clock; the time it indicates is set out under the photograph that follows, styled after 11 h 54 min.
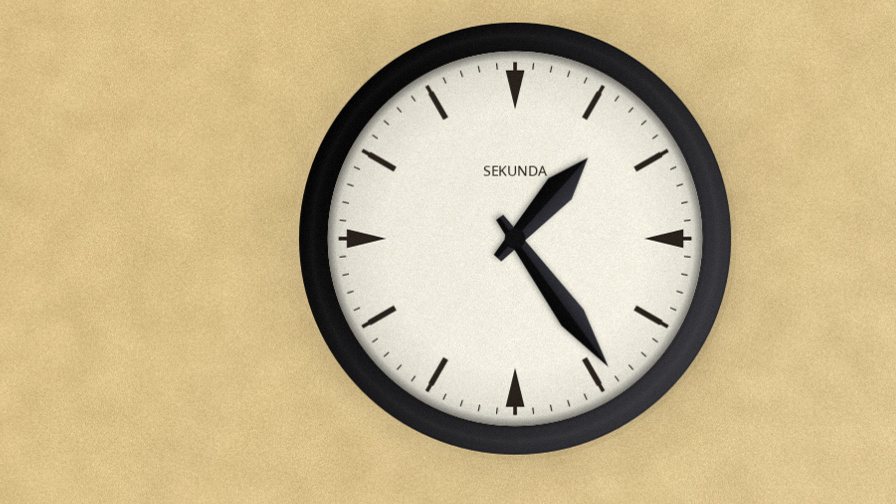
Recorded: 1 h 24 min
